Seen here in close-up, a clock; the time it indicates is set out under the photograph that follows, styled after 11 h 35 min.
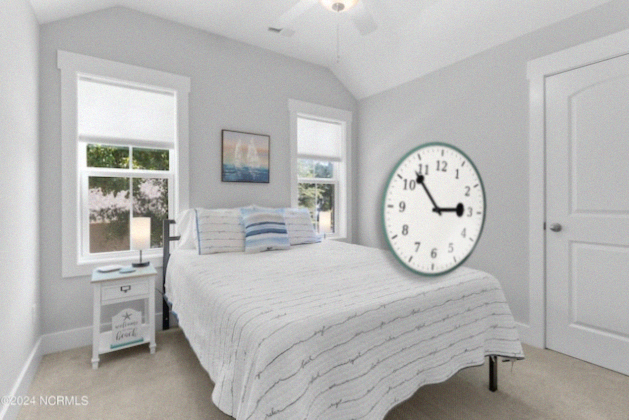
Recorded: 2 h 53 min
